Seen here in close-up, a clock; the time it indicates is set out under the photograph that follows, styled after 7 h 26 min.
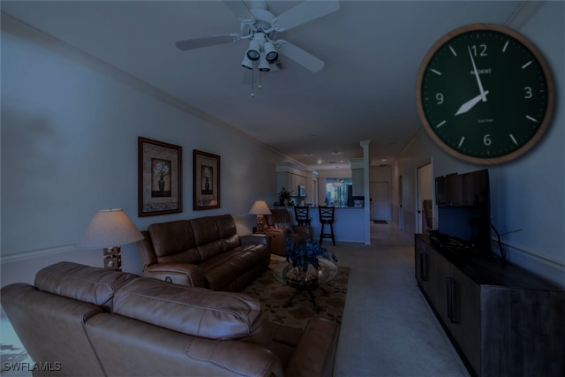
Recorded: 7 h 58 min
